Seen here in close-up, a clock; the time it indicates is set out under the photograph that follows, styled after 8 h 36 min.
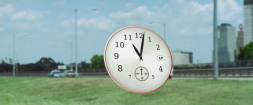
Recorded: 11 h 02 min
